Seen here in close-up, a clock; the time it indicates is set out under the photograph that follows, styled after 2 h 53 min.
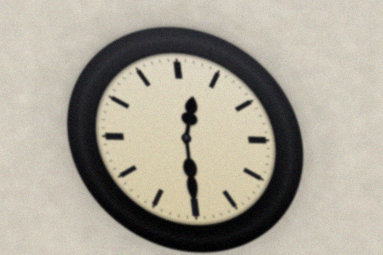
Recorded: 12 h 30 min
